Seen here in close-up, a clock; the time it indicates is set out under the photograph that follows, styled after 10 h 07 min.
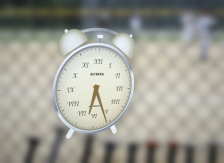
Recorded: 6 h 26 min
